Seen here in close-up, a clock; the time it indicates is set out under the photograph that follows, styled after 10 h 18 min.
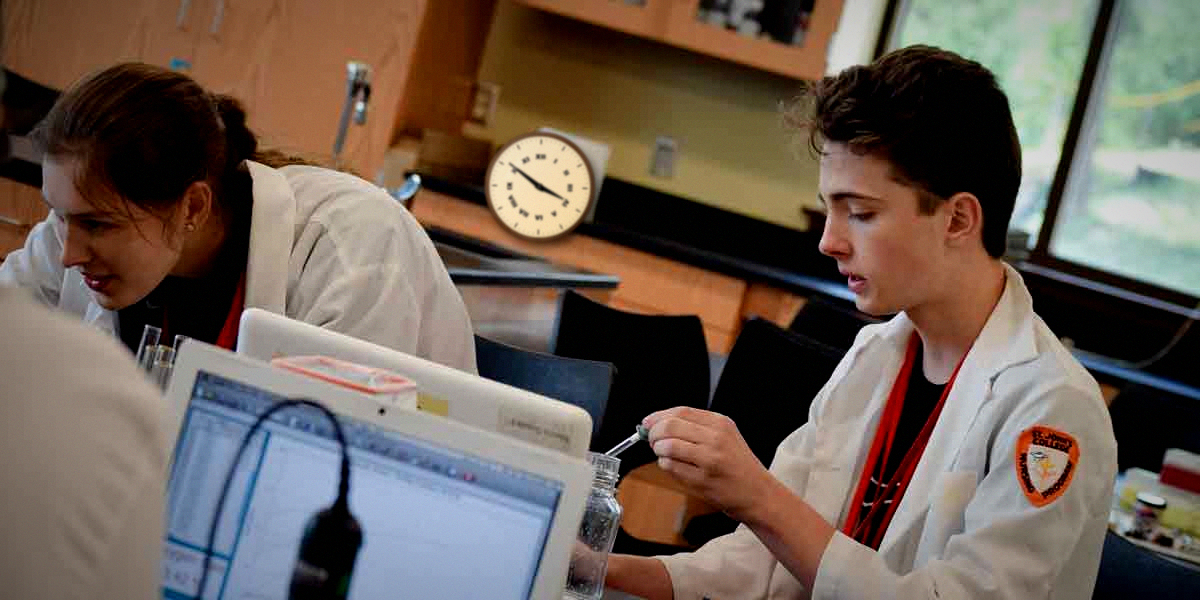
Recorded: 3 h 51 min
